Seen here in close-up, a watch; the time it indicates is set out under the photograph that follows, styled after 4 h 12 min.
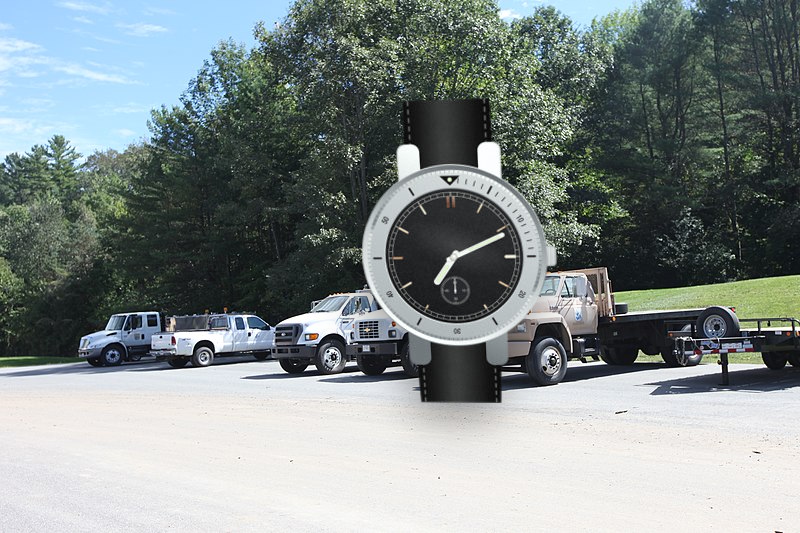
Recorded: 7 h 11 min
